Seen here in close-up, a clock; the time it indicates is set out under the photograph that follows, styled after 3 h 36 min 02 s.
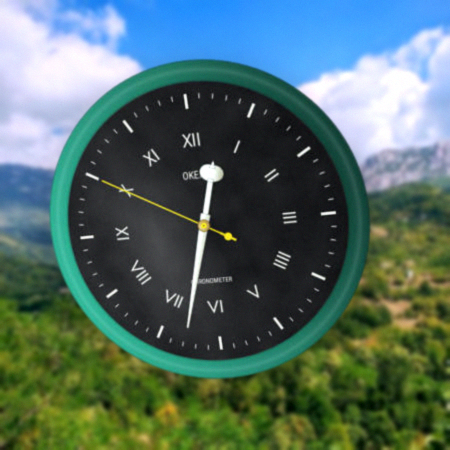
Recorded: 12 h 32 min 50 s
